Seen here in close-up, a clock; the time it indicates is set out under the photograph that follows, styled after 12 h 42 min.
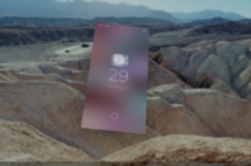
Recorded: 14 h 29 min
